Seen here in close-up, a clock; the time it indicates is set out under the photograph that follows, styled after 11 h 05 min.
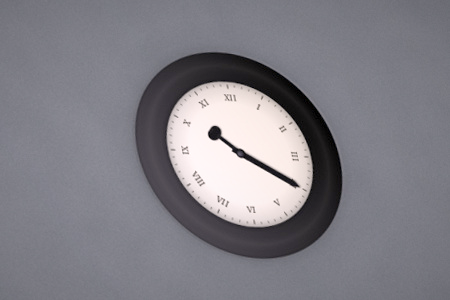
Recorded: 10 h 20 min
